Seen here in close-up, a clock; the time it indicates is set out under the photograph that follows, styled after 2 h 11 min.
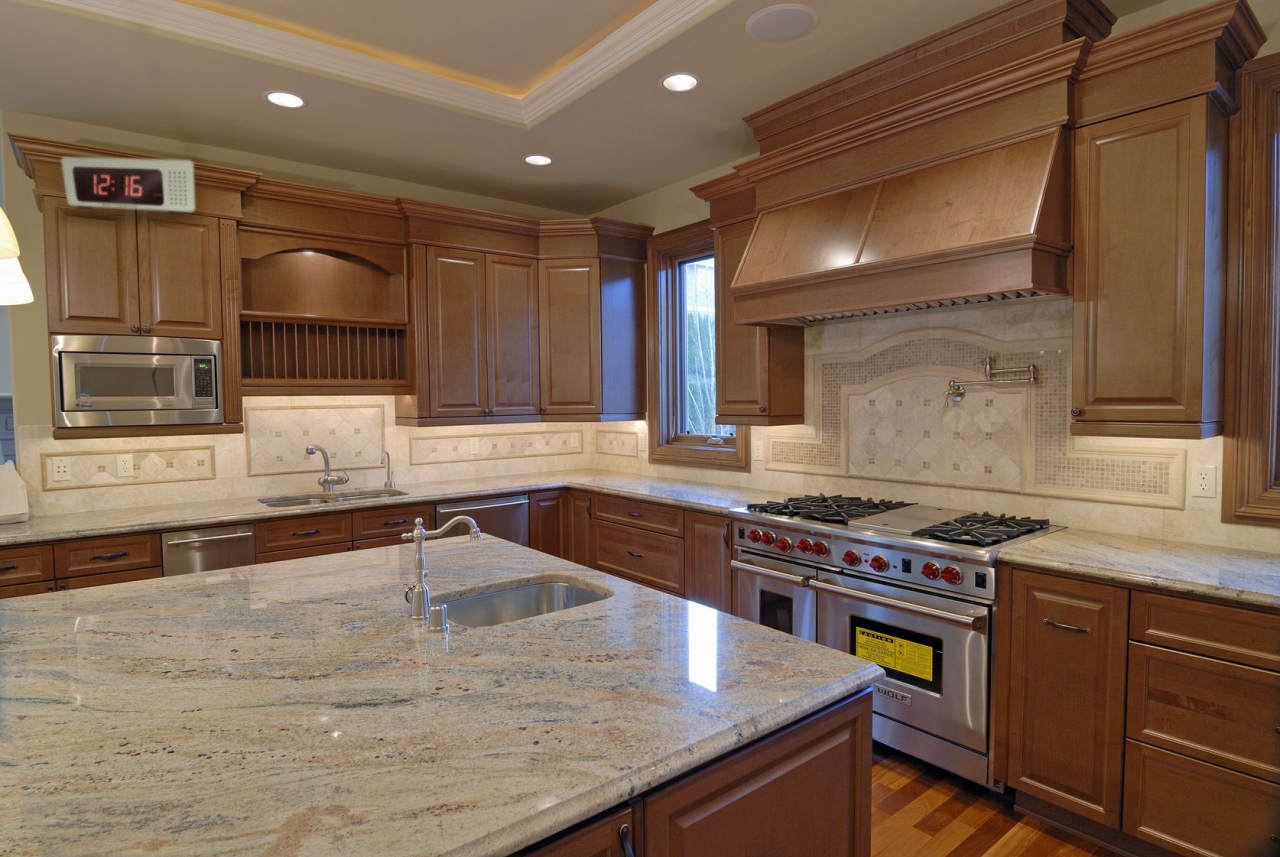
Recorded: 12 h 16 min
